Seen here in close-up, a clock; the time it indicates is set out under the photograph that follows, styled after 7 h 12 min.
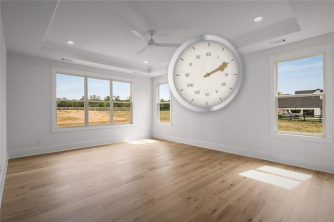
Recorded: 2 h 10 min
